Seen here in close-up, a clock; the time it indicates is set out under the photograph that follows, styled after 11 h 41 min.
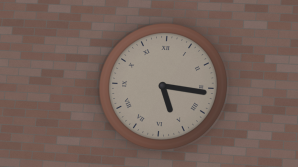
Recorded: 5 h 16 min
